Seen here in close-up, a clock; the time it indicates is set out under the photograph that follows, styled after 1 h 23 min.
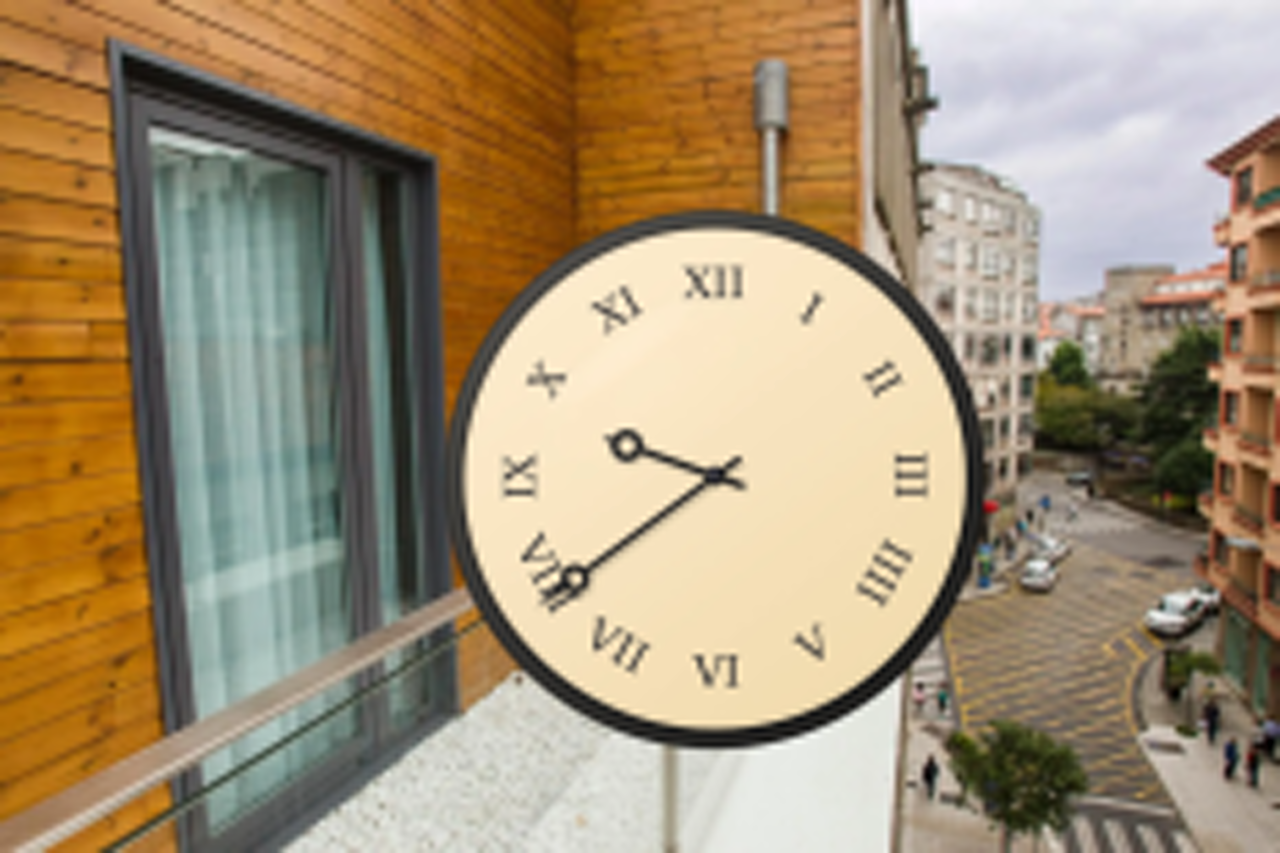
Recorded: 9 h 39 min
